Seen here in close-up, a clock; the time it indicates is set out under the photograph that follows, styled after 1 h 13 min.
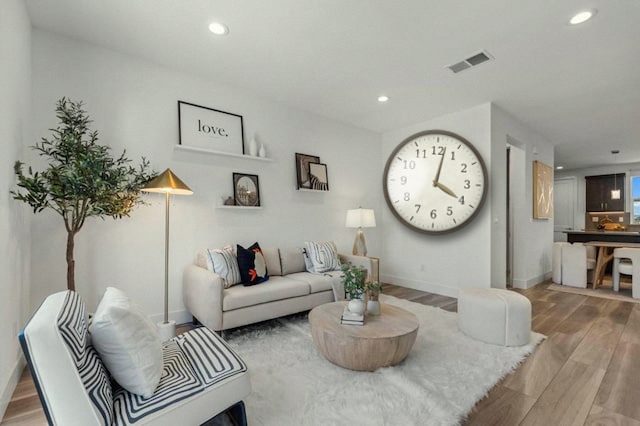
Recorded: 4 h 02 min
